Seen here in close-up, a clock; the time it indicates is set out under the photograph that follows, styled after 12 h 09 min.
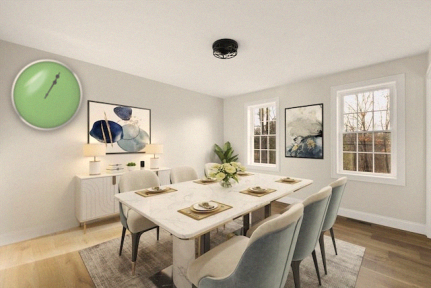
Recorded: 1 h 05 min
